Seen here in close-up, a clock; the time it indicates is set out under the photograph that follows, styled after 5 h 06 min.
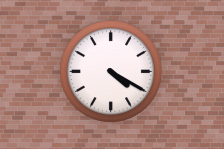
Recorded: 4 h 20 min
